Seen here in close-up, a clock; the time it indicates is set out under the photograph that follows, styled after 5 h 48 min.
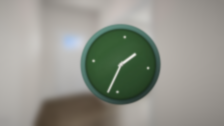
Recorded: 1 h 33 min
